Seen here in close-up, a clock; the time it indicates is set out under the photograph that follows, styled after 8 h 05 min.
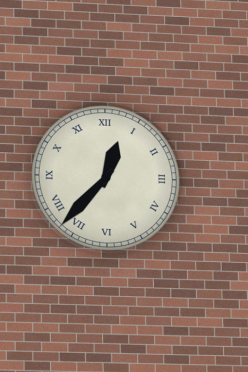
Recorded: 12 h 37 min
